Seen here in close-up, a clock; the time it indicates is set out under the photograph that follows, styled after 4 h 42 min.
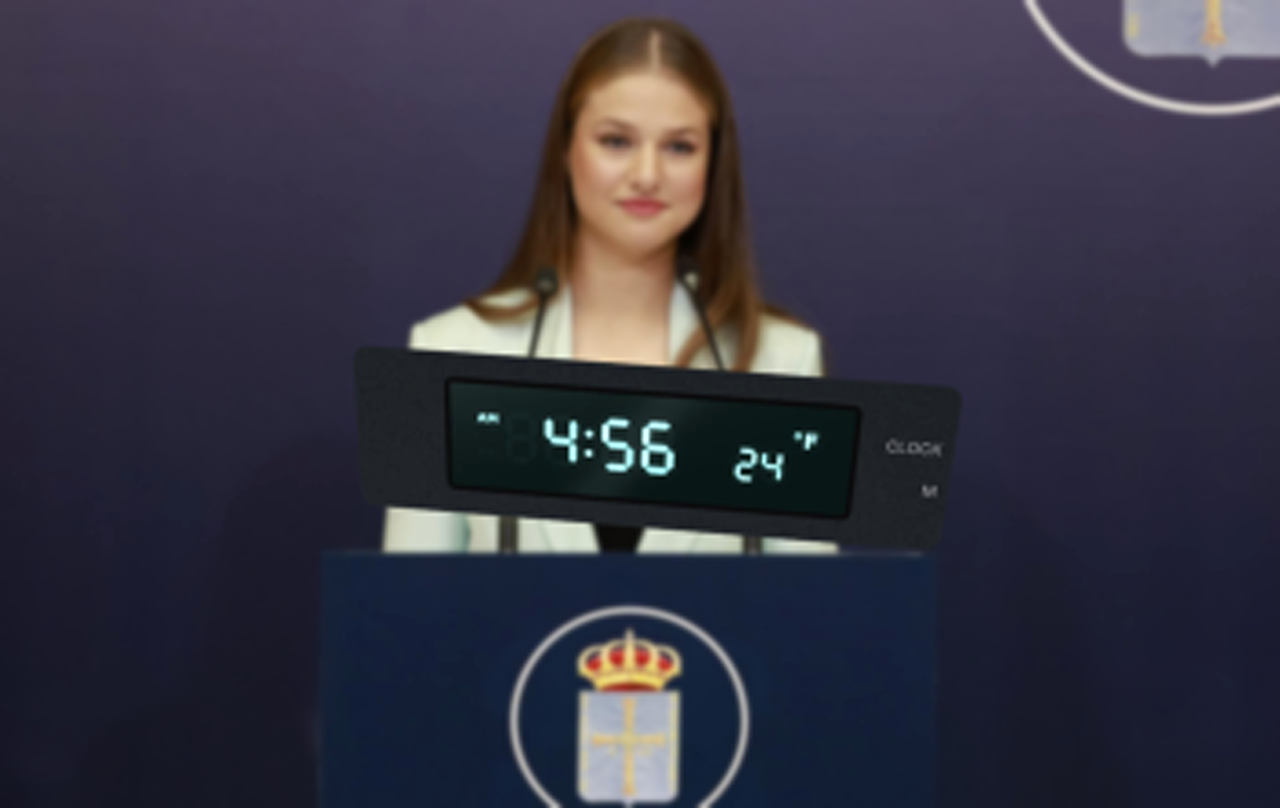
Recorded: 4 h 56 min
